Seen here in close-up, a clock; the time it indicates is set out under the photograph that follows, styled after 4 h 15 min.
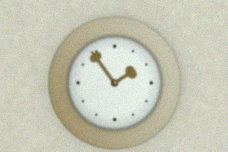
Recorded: 1 h 54 min
